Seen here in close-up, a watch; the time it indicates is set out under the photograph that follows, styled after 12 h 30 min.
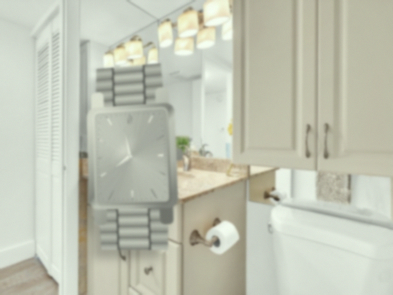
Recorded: 7 h 58 min
